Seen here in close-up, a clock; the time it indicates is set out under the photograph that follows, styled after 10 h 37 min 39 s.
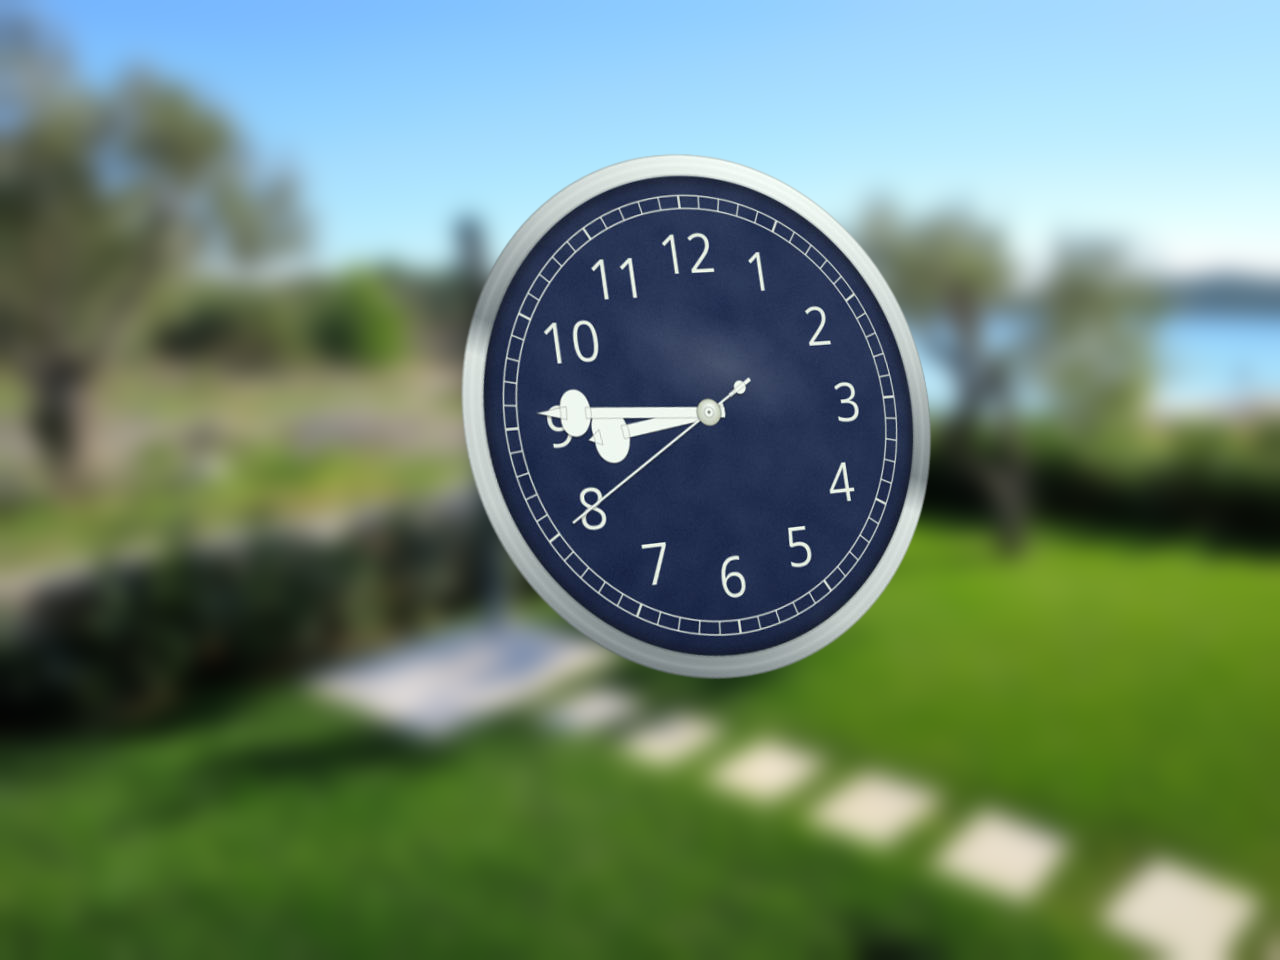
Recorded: 8 h 45 min 40 s
